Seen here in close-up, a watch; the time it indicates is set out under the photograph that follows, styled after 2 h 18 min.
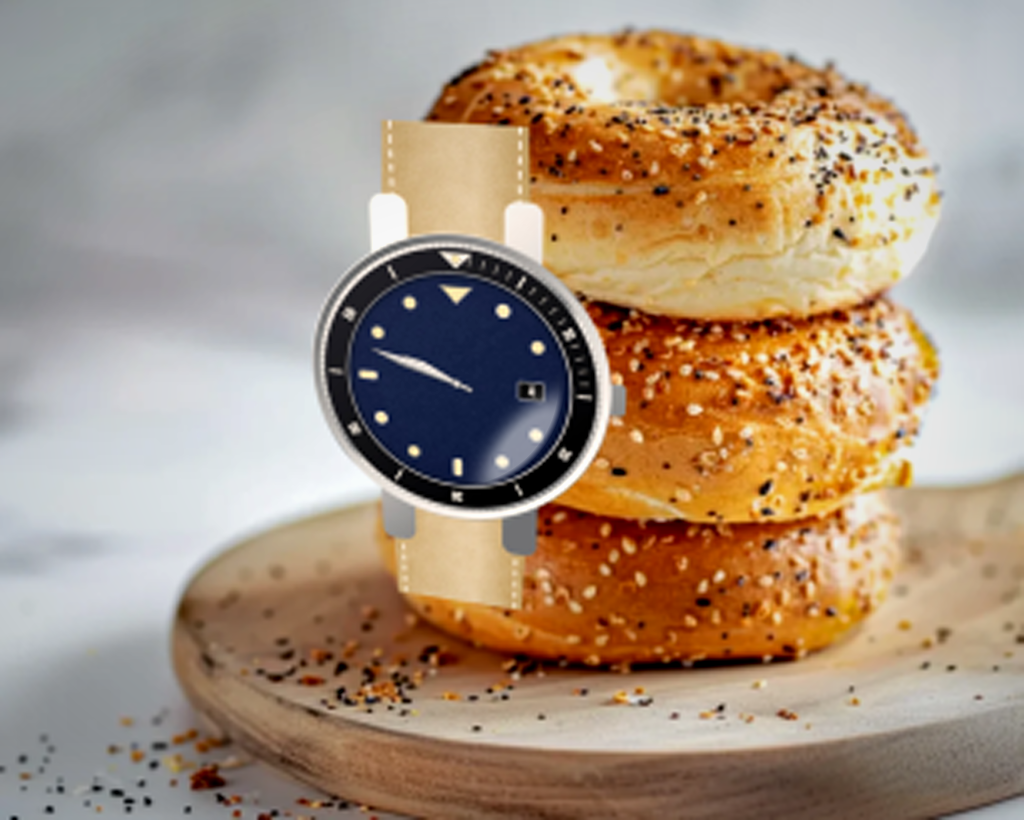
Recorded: 9 h 48 min
